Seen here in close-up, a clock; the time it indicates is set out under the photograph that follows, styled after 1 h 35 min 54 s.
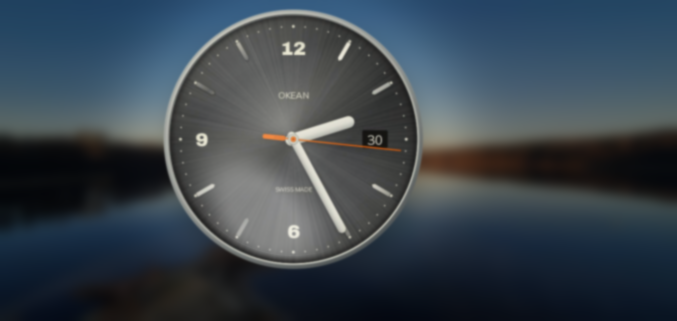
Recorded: 2 h 25 min 16 s
